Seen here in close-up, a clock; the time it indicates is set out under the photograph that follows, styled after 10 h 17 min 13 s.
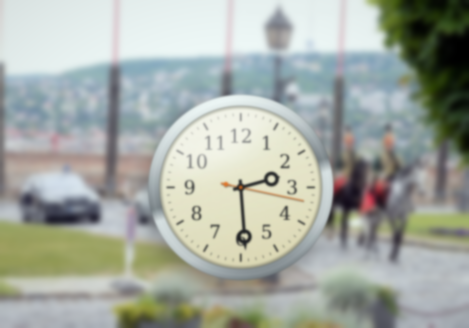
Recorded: 2 h 29 min 17 s
